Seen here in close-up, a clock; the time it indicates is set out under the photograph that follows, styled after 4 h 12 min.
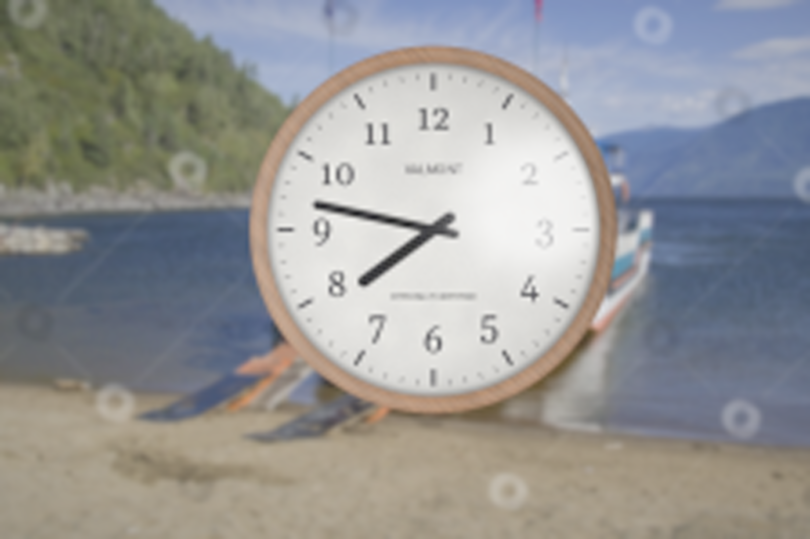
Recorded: 7 h 47 min
